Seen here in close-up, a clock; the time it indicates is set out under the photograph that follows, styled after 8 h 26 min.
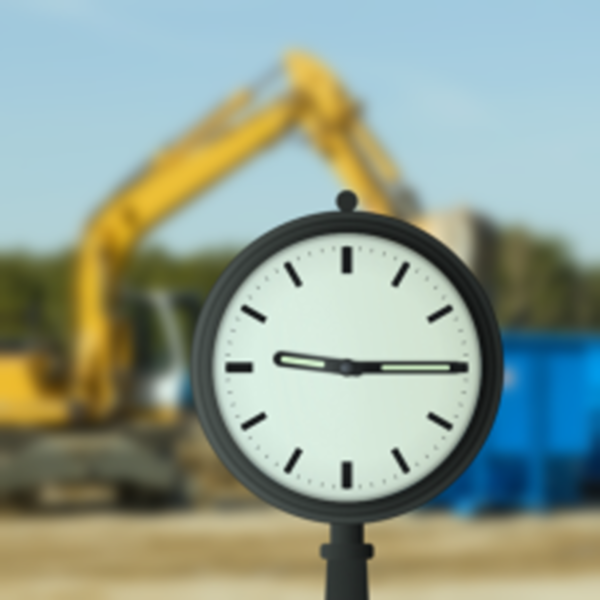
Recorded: 9 h 15 min
